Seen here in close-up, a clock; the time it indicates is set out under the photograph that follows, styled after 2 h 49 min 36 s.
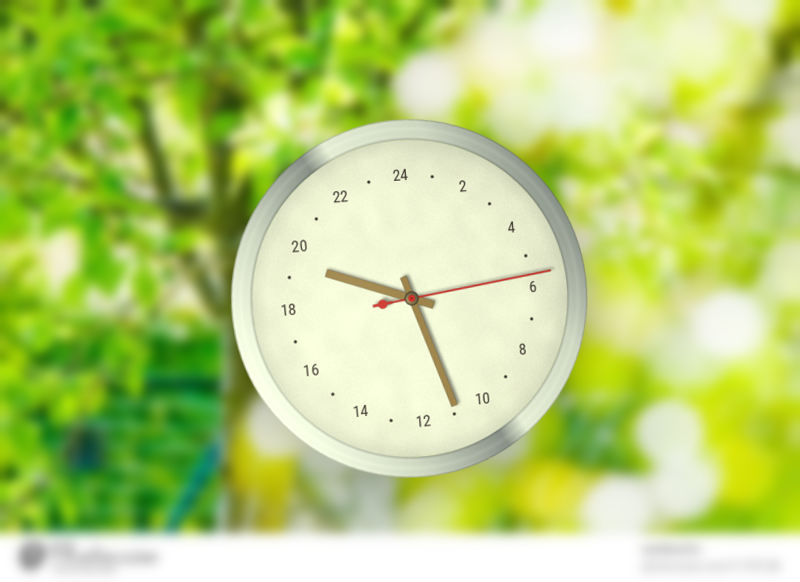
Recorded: 19 h 27 min 14 s
